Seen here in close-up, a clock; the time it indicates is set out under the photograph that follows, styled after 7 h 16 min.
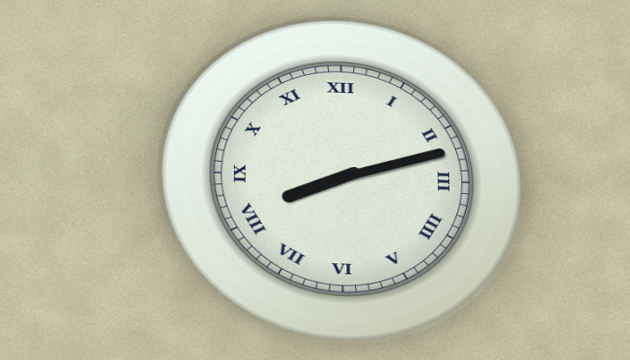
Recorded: 8 h 12 min
